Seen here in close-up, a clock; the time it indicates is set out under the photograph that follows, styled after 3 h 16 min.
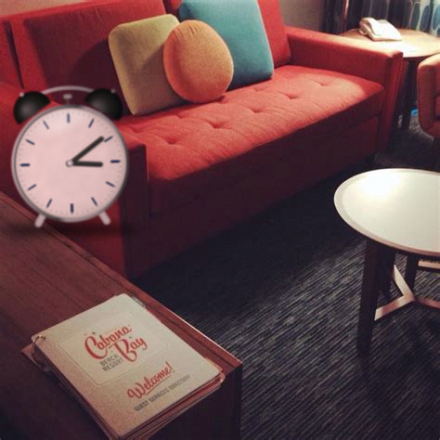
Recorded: 3 h 09 min
